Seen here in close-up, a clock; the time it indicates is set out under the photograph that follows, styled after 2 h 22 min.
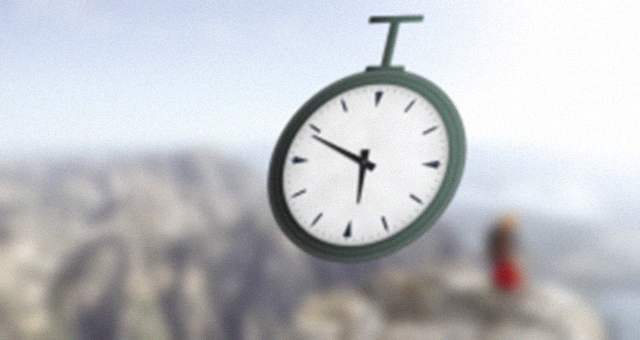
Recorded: 5 h 49 min
